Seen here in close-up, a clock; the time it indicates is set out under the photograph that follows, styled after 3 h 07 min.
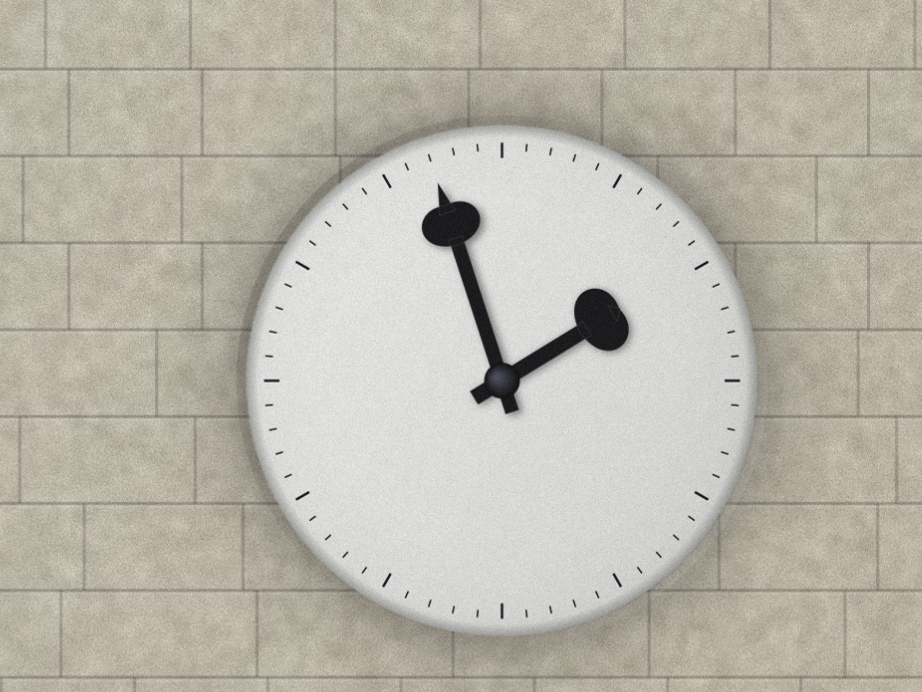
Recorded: 1 h 57 min
